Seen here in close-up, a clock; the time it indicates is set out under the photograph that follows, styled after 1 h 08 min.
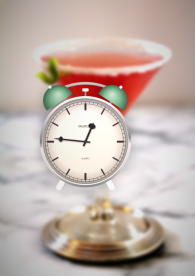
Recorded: 12 h 46 min
